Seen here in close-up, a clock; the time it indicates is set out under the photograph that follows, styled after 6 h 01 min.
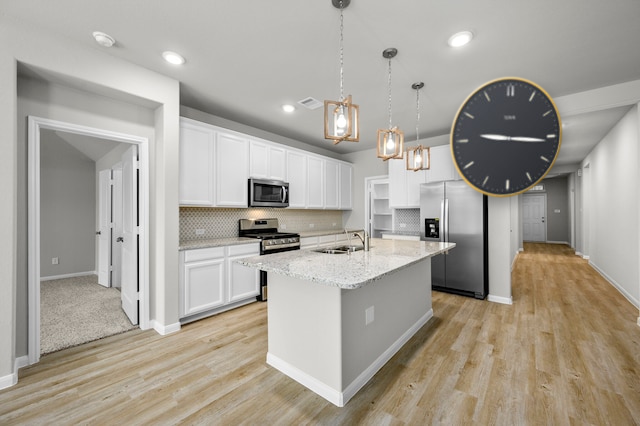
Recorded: 9 h 16 min
